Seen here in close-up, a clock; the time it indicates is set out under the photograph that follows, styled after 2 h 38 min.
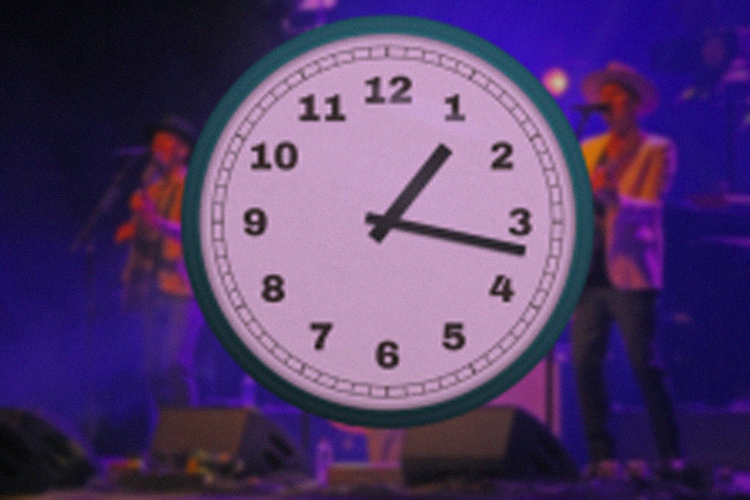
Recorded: 1 h 17 min
